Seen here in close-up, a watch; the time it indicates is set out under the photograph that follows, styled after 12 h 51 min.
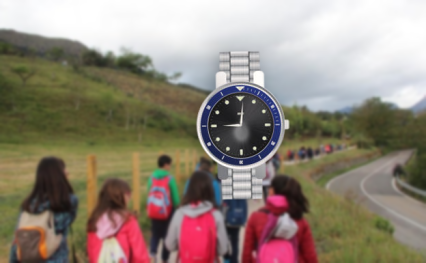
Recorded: 9 h 01 min
